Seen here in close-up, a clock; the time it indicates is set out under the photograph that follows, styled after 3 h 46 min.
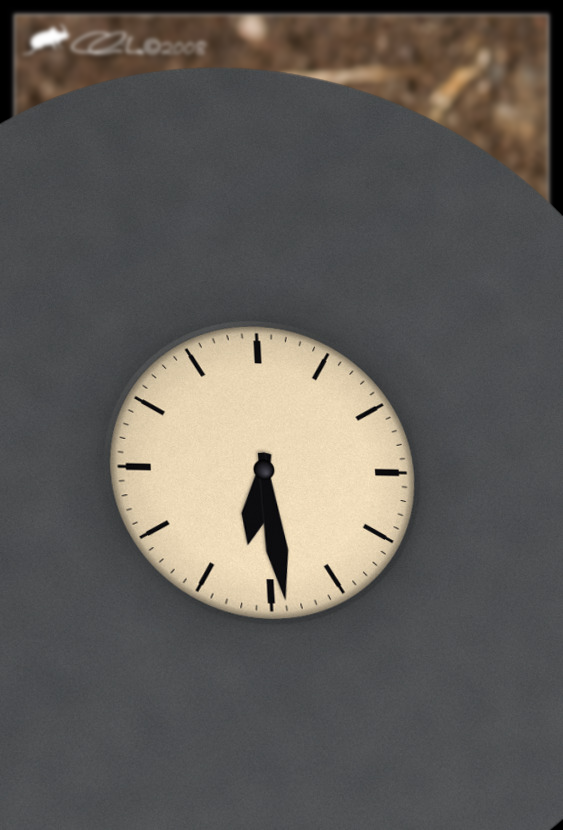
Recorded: 6 h 29 min
